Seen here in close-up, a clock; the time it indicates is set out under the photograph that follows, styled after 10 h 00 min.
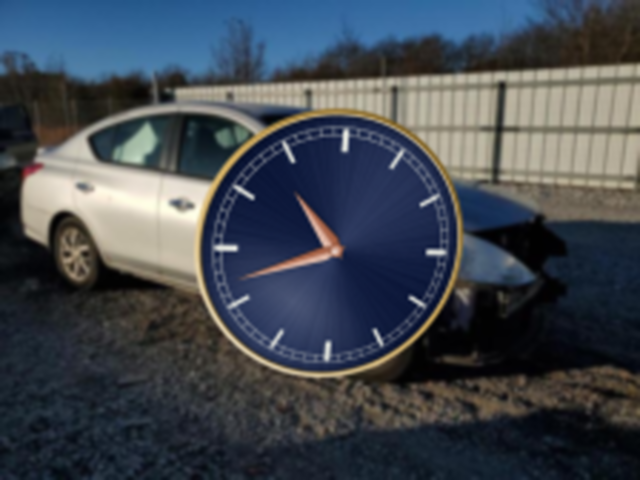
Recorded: 10 h 42 min
